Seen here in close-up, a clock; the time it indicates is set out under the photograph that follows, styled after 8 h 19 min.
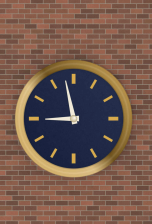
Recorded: 8 h 58 min
